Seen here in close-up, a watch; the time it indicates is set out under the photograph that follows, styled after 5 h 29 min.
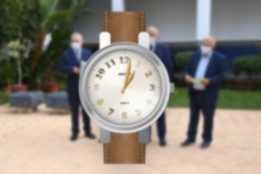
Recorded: 1 h 02 min
